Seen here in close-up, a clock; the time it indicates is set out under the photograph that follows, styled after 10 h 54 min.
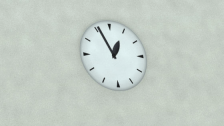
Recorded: 12 h 56 min
